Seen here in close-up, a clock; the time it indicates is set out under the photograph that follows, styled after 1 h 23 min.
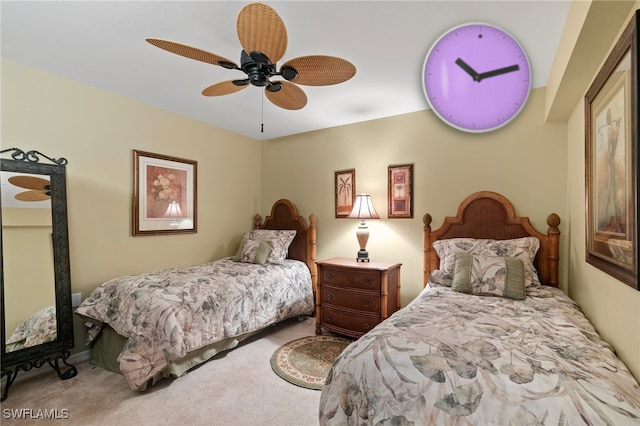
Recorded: 10 h 12 min
